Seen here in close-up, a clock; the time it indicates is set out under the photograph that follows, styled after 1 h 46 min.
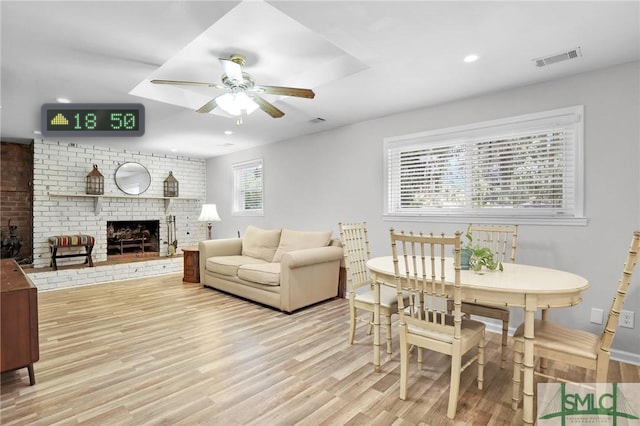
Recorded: 18 h 50 min
